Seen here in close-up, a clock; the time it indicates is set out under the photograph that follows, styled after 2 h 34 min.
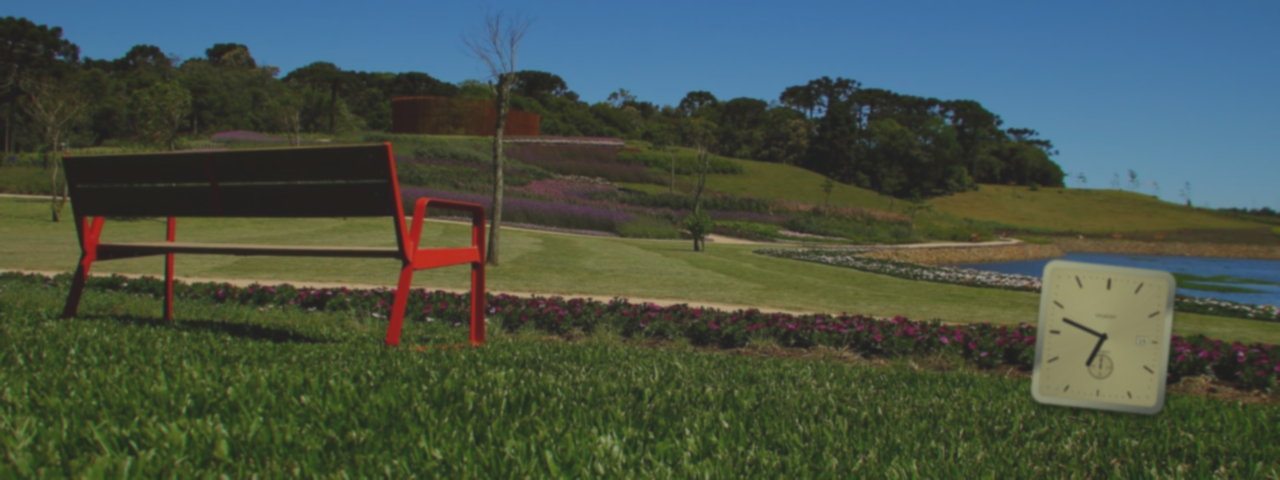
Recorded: 6 h 48 min
